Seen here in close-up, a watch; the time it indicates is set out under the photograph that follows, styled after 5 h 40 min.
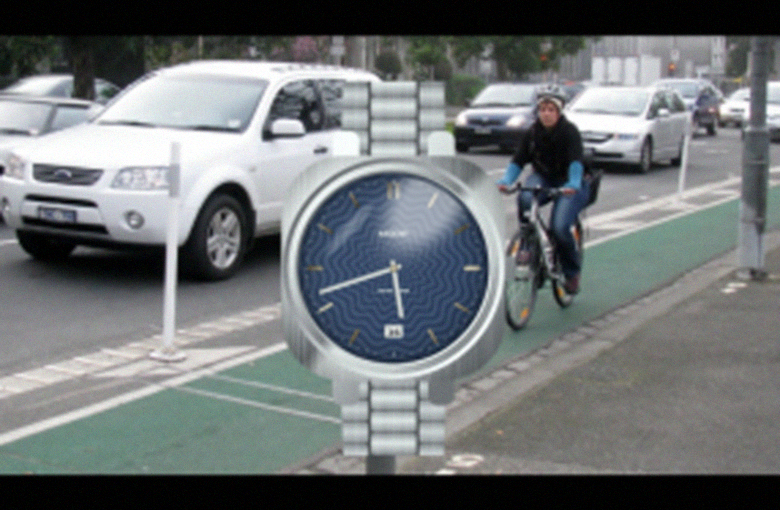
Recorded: 5 h 42 min
